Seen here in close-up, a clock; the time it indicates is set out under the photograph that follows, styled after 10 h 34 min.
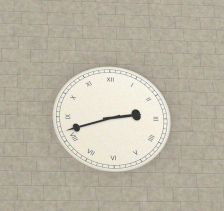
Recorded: 2 h 42 min
